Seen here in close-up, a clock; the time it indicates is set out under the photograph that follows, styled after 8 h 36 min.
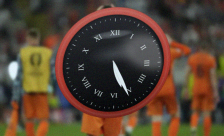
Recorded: 5 h 26 min
